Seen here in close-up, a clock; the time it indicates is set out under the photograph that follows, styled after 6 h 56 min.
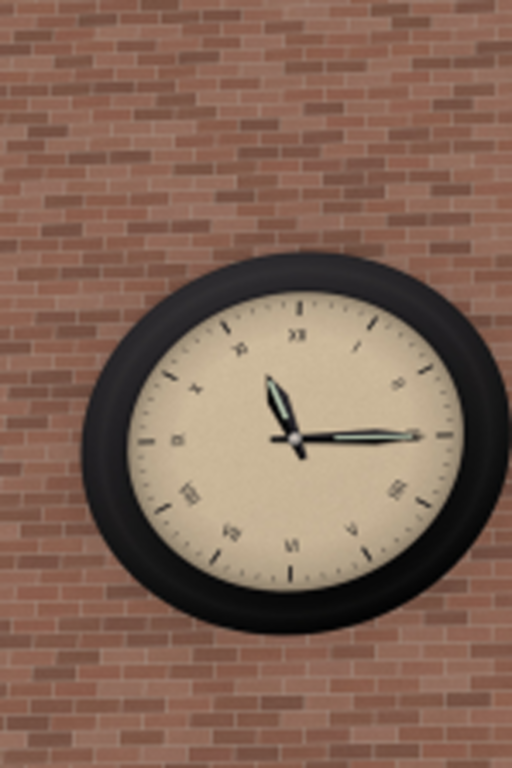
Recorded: 11 h 15 min
